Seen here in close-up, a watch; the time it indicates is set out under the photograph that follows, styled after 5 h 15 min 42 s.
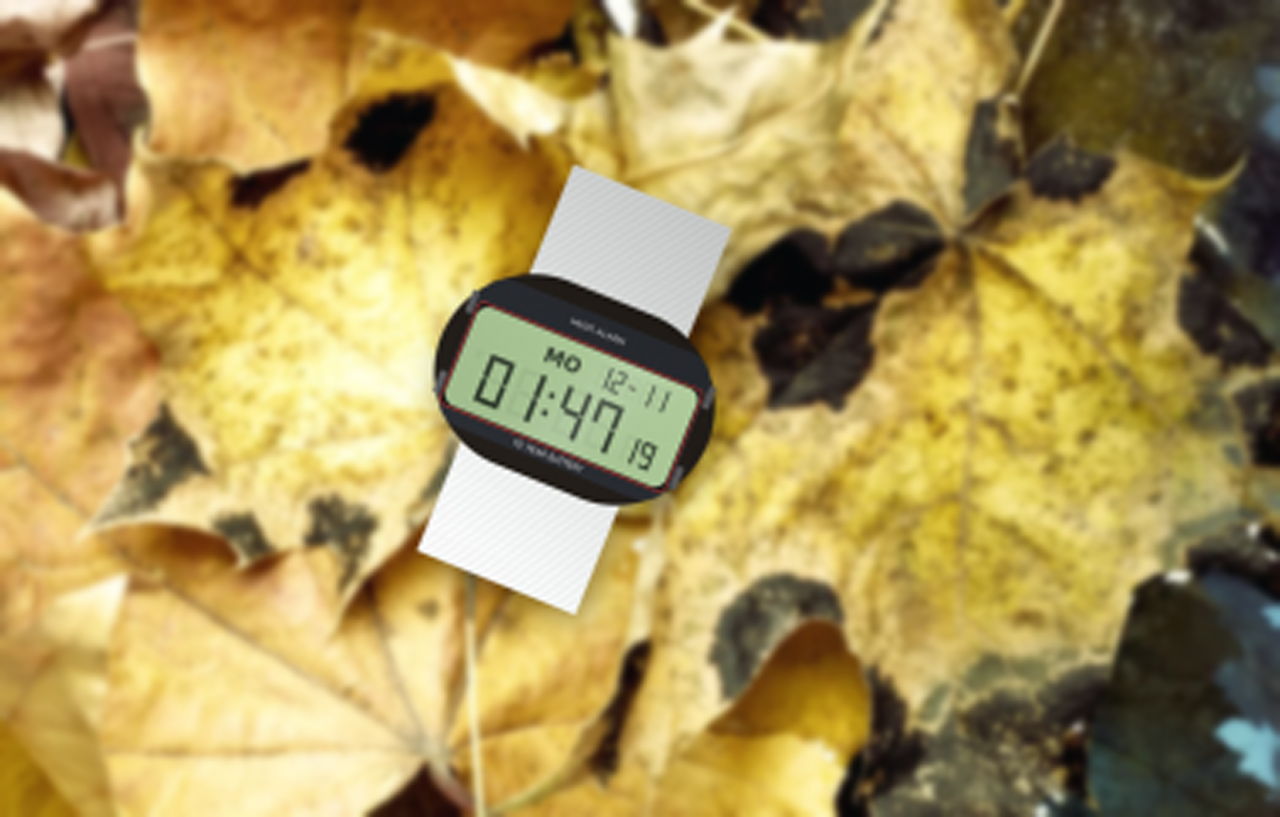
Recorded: 1 h 47 min 19 s
